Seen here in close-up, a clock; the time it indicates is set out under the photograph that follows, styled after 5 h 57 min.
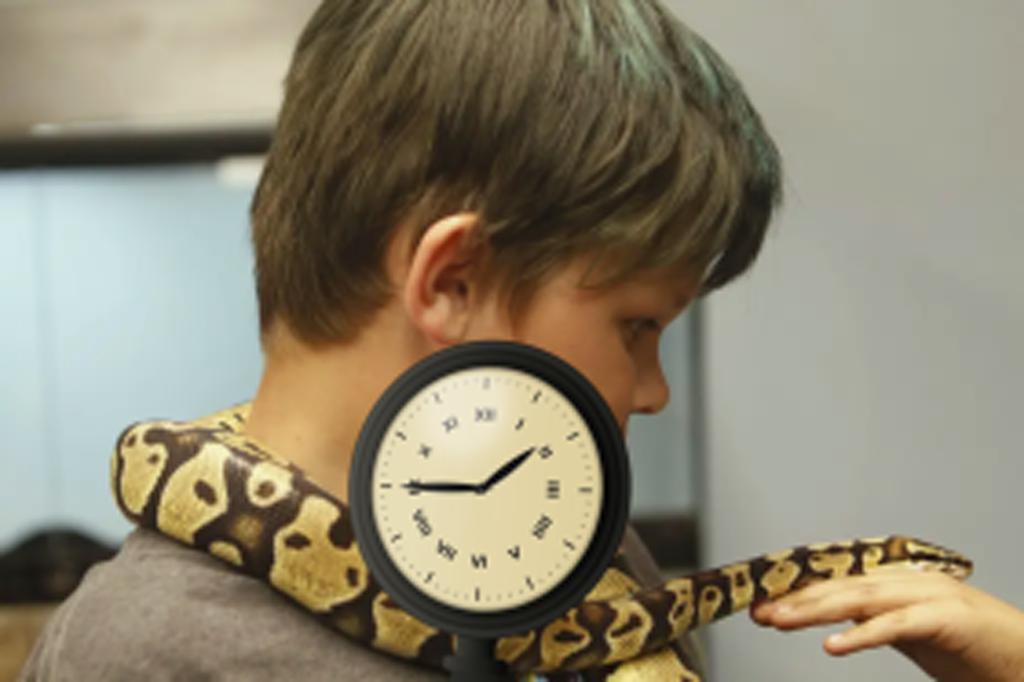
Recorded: 1 h 45 min
